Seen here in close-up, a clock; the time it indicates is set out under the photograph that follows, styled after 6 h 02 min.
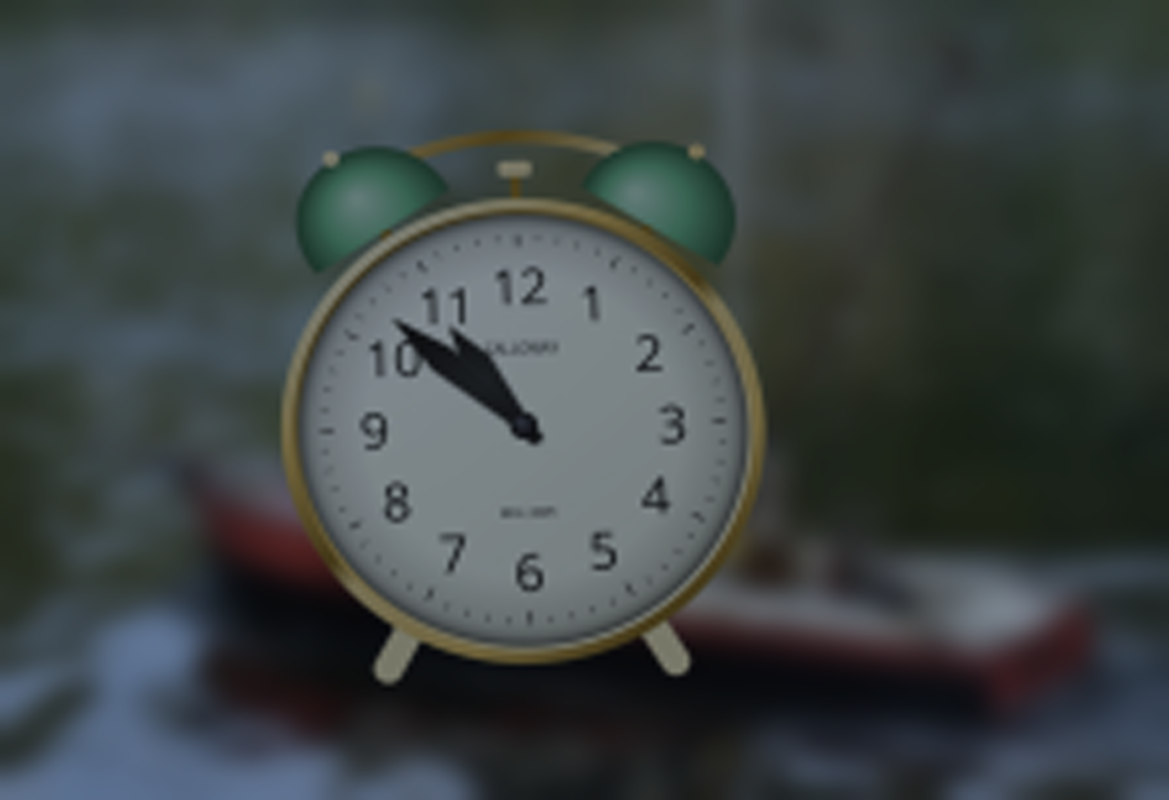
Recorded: 10 h 52 min
